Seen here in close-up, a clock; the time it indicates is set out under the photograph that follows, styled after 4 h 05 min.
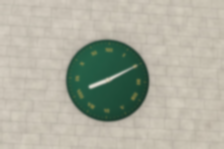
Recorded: 8 h 10 min
